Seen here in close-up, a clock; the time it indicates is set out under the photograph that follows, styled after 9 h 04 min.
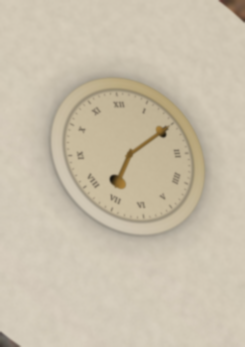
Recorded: 7 h 10 min
